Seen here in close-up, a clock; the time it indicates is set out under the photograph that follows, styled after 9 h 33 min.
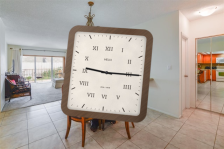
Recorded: 9 h 15 min
